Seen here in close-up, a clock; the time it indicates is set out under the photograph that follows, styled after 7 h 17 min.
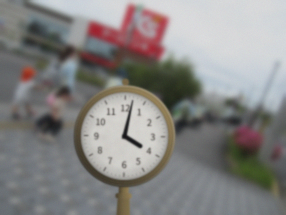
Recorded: 4 h 02 min
